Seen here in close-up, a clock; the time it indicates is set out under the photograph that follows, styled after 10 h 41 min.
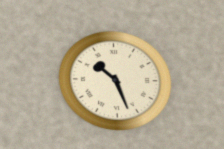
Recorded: 10 h 27 min
